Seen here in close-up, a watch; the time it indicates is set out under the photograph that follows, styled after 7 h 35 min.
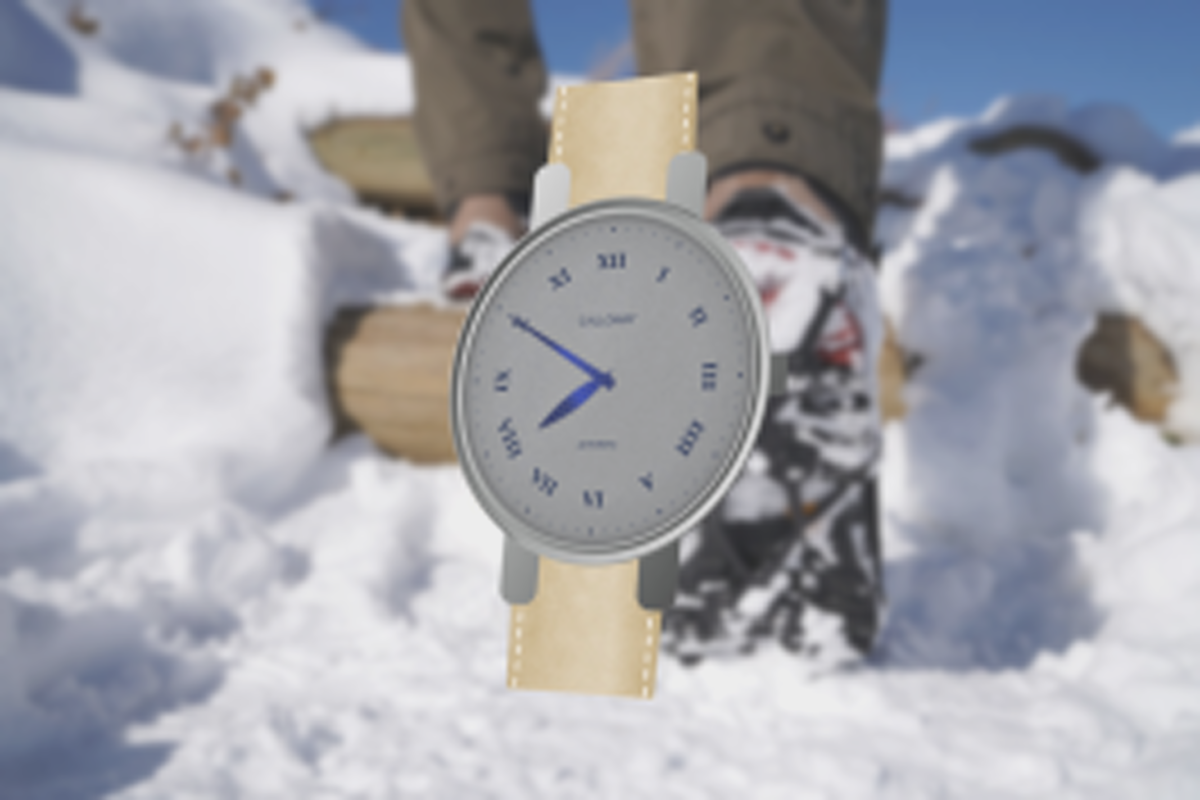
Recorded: 7 h 50 min
